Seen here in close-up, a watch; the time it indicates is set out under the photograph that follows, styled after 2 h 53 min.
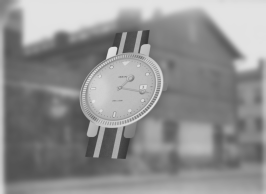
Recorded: 1 h 17 min
